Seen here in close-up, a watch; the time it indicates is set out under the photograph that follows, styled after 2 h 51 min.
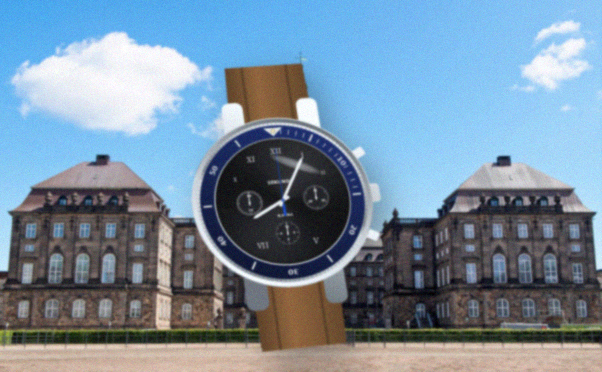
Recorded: 8 h 05 min
